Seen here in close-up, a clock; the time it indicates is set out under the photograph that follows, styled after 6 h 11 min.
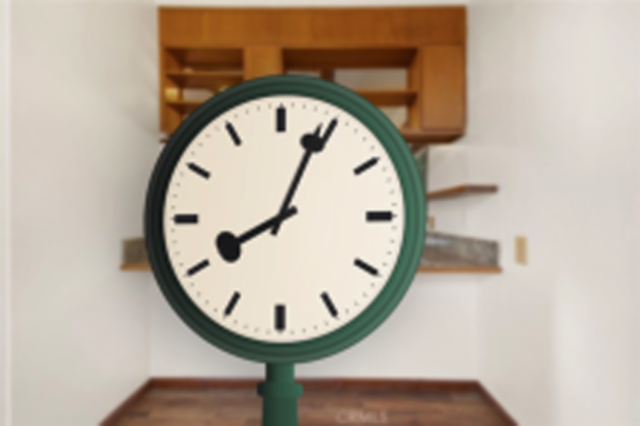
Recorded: 8 h 04 min
